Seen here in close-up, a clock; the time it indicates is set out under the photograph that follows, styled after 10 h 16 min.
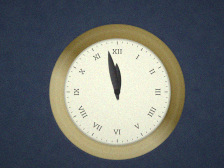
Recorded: 11 h 58 min
